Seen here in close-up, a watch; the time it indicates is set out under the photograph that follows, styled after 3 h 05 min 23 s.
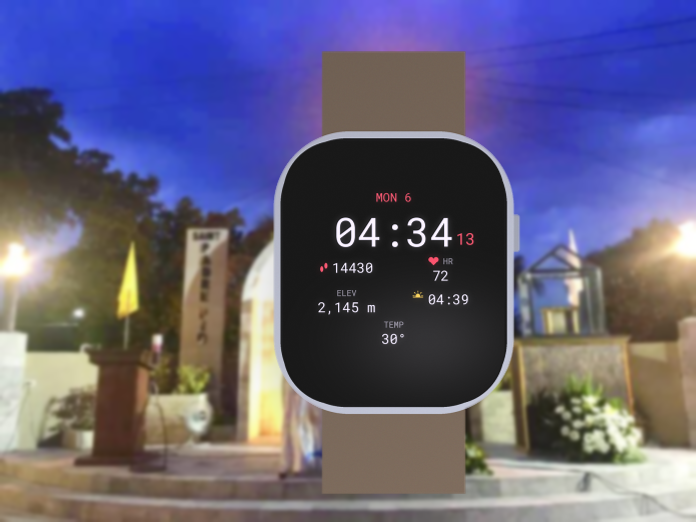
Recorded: 4 h 34 min 13 s
